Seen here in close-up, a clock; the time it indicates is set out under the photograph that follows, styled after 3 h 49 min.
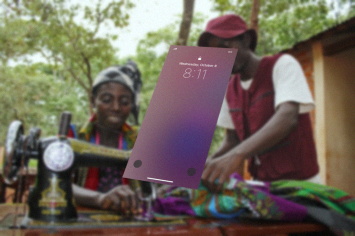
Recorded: 8 h 11 min
